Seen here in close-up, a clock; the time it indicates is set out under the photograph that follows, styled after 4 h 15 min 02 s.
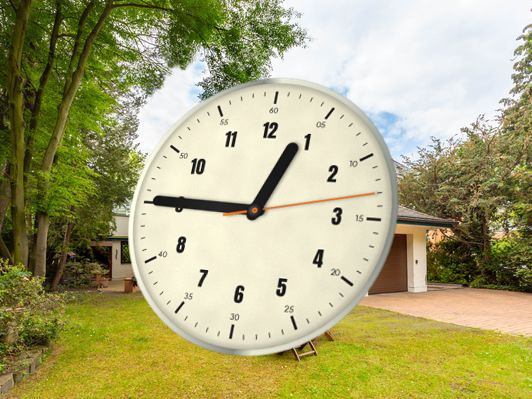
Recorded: 12 h 45 min 13 s
